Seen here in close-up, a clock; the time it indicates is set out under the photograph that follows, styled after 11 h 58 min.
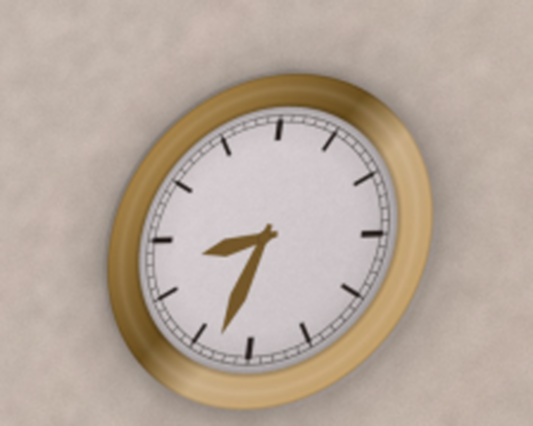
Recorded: 8 h 33 min
